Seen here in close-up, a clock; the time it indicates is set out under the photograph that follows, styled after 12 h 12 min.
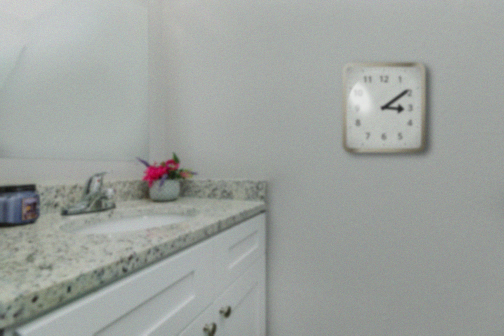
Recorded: 3 h 09 min
